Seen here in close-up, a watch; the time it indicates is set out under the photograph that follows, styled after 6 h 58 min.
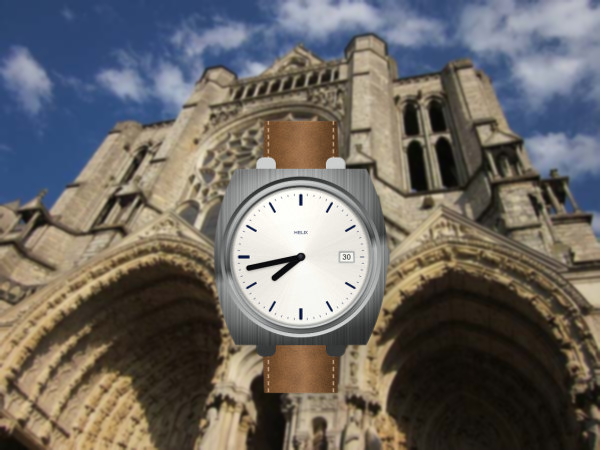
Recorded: 7 h 43 min
